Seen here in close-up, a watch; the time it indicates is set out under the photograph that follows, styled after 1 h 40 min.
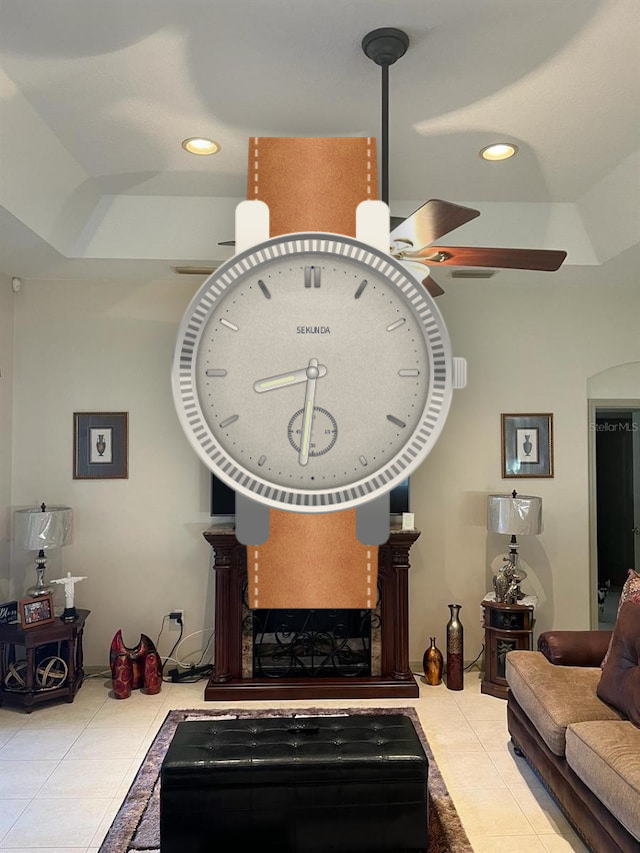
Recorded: 8 h 31 min
